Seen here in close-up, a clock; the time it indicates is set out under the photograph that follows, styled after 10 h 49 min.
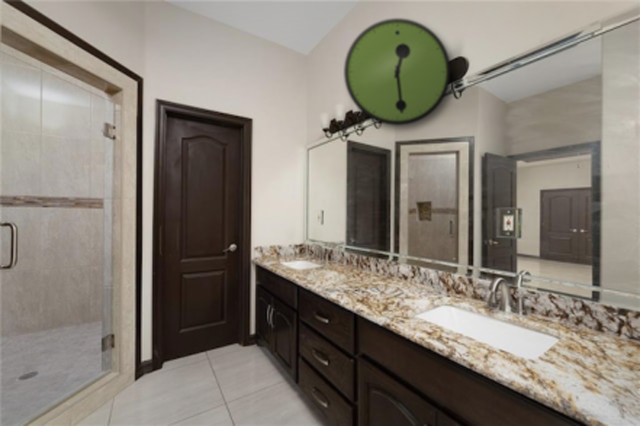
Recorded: 12 h 29 min
